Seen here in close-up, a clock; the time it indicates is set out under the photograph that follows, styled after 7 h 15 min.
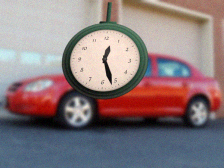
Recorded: 12 h 27 min
